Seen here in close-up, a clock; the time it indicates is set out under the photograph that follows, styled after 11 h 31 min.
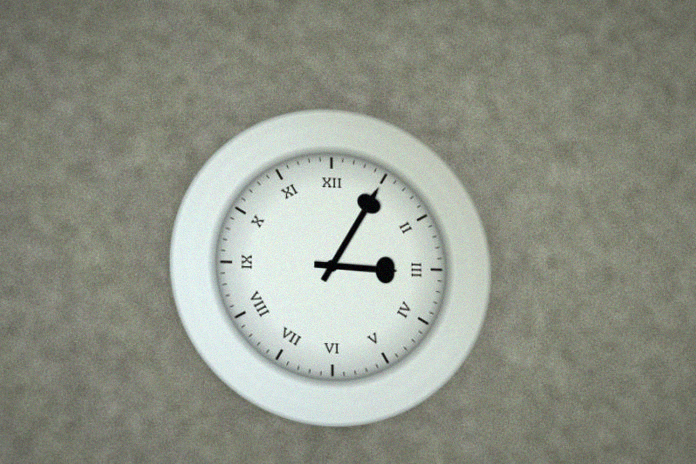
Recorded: 3 h 05 min
